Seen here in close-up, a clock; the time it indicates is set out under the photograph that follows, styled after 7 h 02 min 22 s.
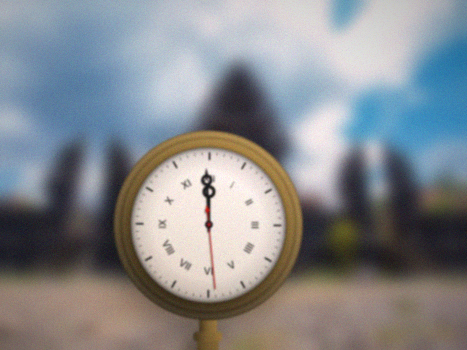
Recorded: 11 h 59 min 29 s
